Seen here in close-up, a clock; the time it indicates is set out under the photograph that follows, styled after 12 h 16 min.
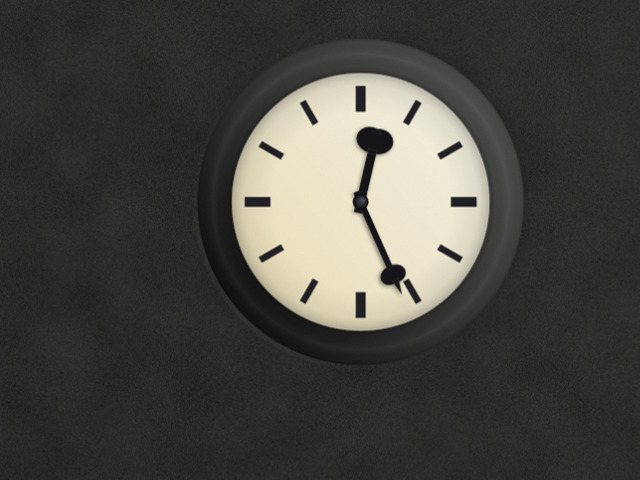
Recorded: 12 h 26 min
